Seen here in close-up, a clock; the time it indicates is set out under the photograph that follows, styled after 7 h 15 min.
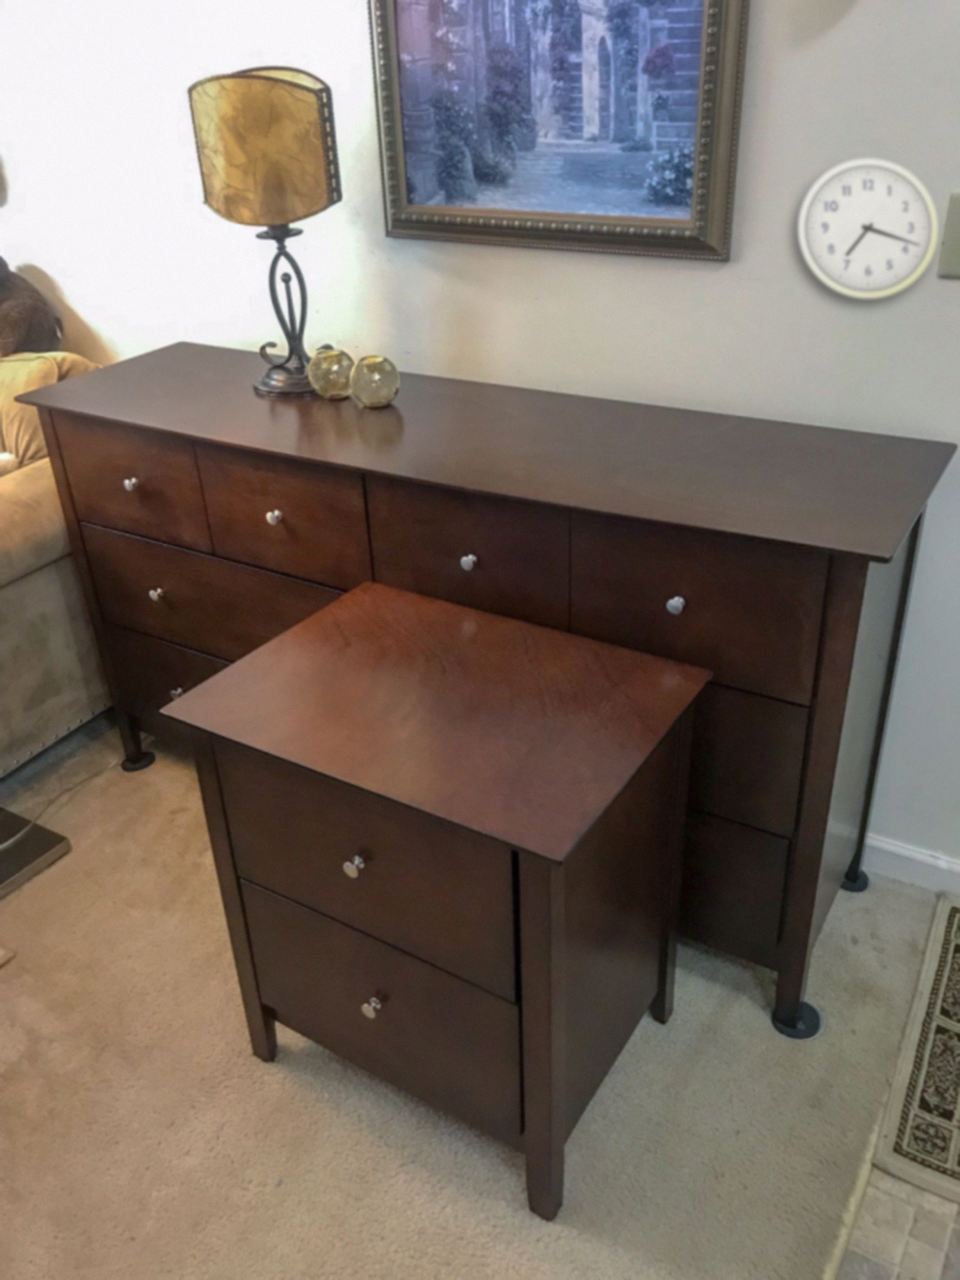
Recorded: 7 h 18 min
